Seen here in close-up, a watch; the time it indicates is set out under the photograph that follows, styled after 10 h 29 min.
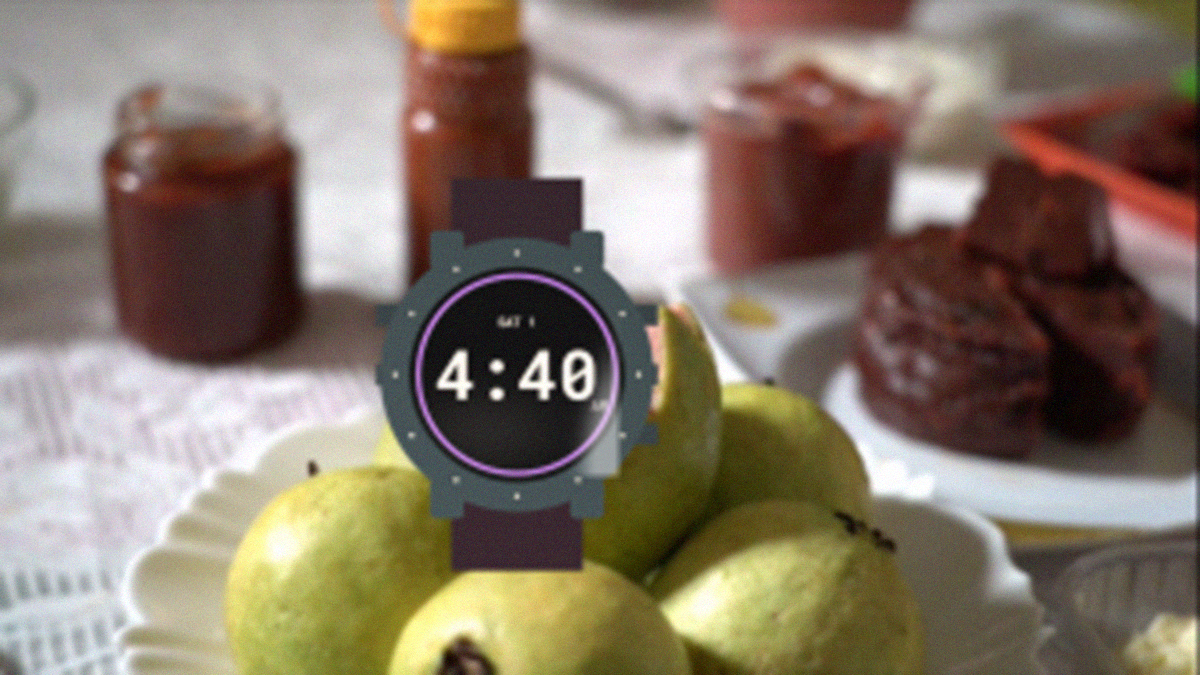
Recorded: 4 h 40 min
